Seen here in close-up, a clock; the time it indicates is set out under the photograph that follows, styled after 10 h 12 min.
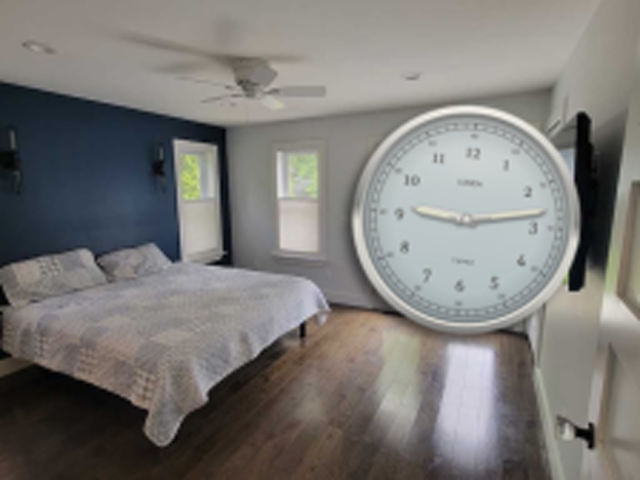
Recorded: 9 h 13 min
